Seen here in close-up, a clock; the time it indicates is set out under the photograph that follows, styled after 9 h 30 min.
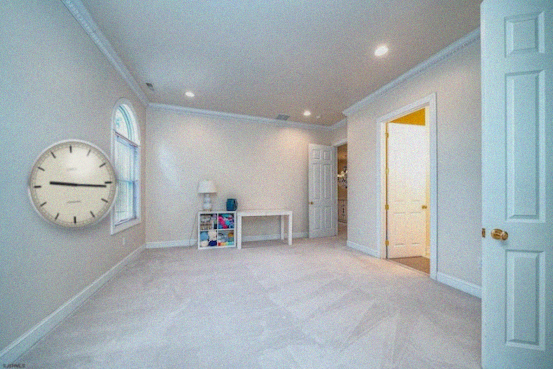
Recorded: 9 h 16 min
